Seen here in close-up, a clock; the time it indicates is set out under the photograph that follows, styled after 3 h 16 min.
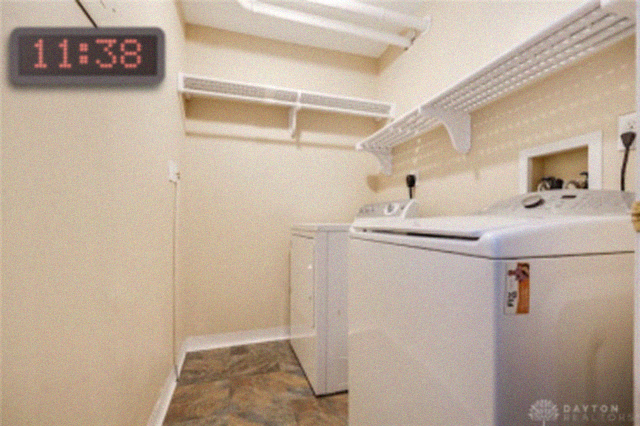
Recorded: 11 h 38 min
